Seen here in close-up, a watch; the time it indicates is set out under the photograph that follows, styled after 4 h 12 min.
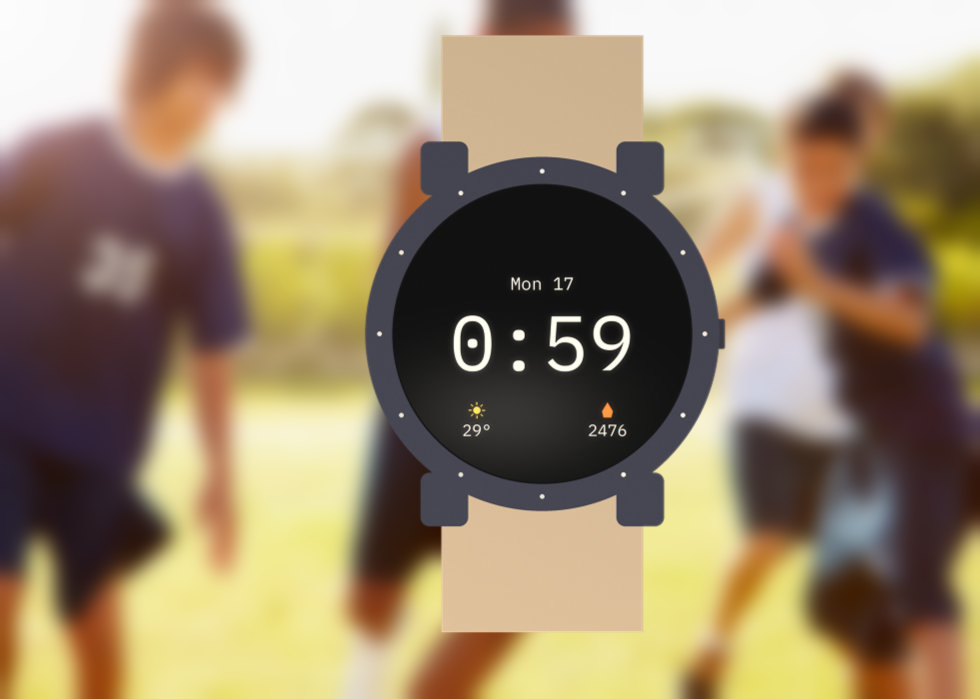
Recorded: 0 h 59 min
